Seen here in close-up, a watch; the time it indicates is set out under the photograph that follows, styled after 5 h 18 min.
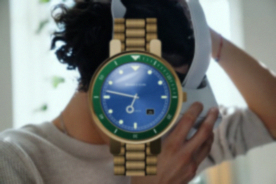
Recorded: 6 h 47 min
